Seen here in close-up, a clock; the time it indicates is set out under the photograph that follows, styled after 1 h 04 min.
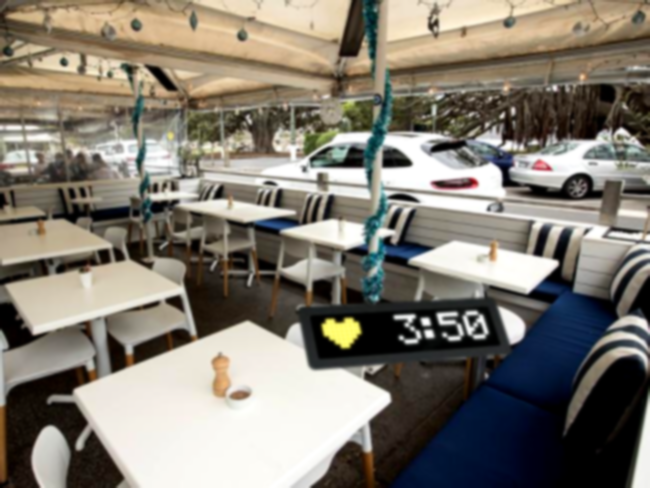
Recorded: 3 h 50 min
